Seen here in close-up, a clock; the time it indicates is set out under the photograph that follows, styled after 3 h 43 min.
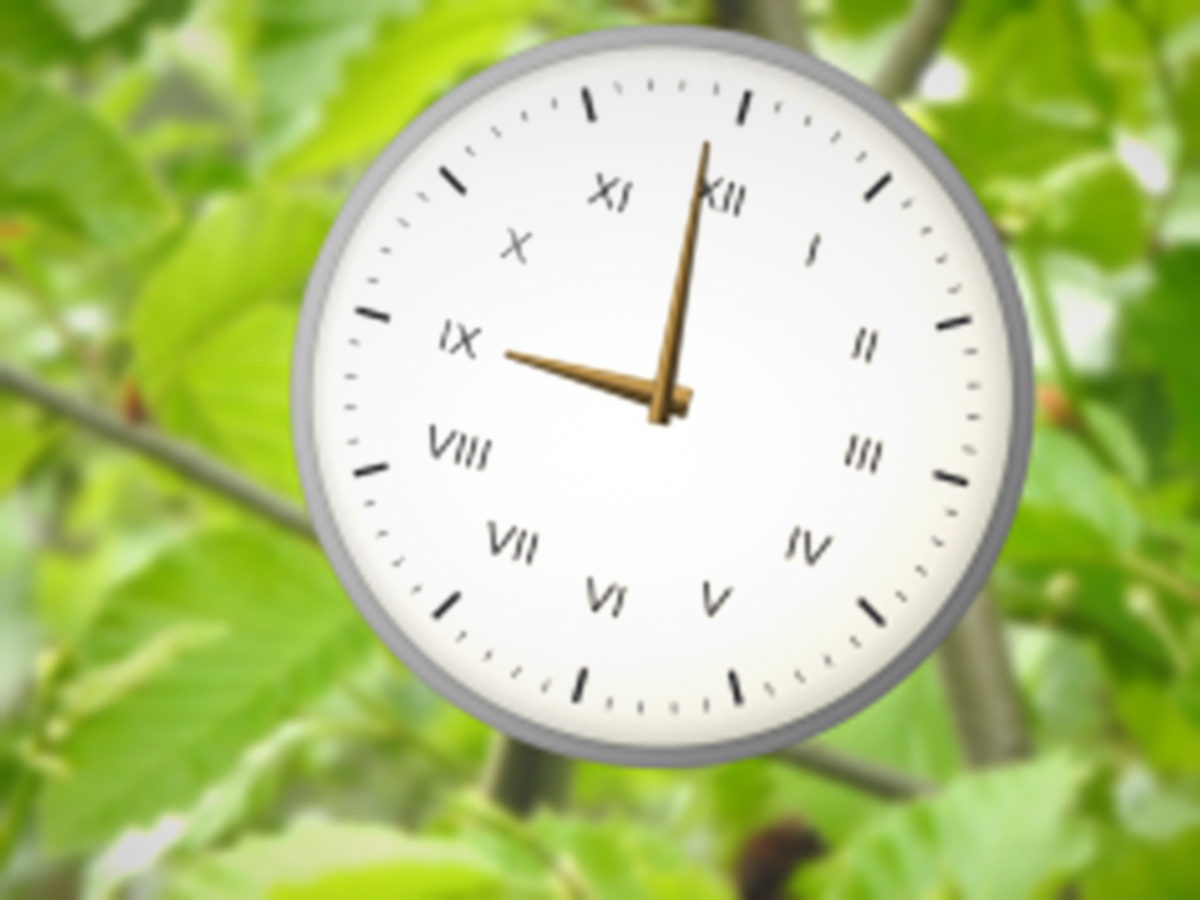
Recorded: 8 h 59 min
